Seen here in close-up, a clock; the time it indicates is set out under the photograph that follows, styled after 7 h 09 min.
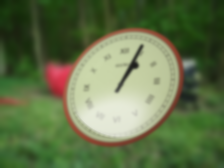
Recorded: 1 h 04 min
